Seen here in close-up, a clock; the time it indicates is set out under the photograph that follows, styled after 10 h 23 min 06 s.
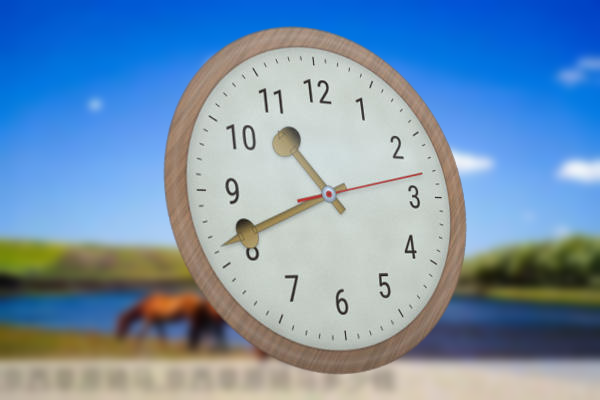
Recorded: 10 h 41 min 13 s
